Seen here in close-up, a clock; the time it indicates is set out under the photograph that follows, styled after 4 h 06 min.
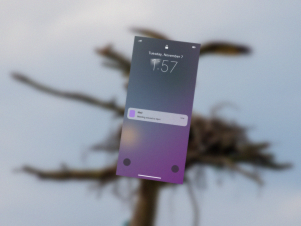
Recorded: 1 h 57 min
